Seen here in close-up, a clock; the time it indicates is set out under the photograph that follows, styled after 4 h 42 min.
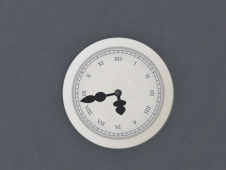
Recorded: 5 h 43 min
